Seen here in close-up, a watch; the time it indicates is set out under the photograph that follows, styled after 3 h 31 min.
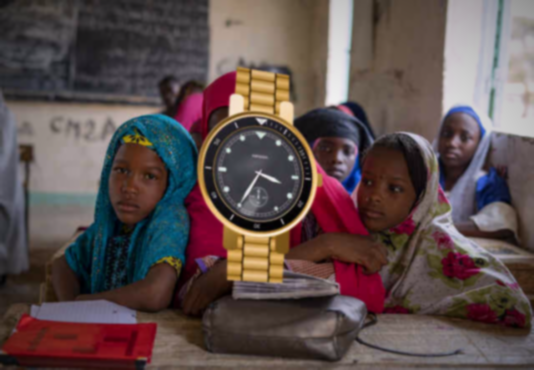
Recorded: 3 h 35 min
